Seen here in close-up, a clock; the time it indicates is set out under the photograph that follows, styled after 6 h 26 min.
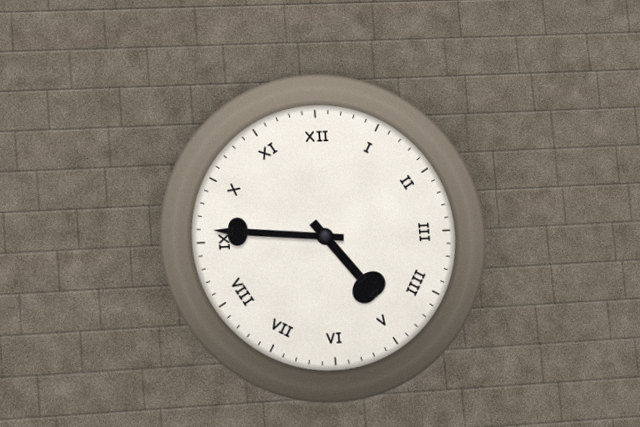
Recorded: 4 h 46 min
